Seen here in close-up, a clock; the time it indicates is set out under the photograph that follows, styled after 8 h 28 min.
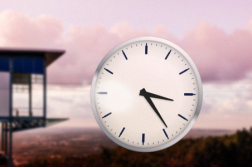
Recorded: 3 h 24 min
